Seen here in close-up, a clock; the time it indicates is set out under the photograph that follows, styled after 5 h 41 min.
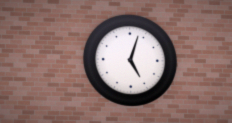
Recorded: 5 h 03 min
